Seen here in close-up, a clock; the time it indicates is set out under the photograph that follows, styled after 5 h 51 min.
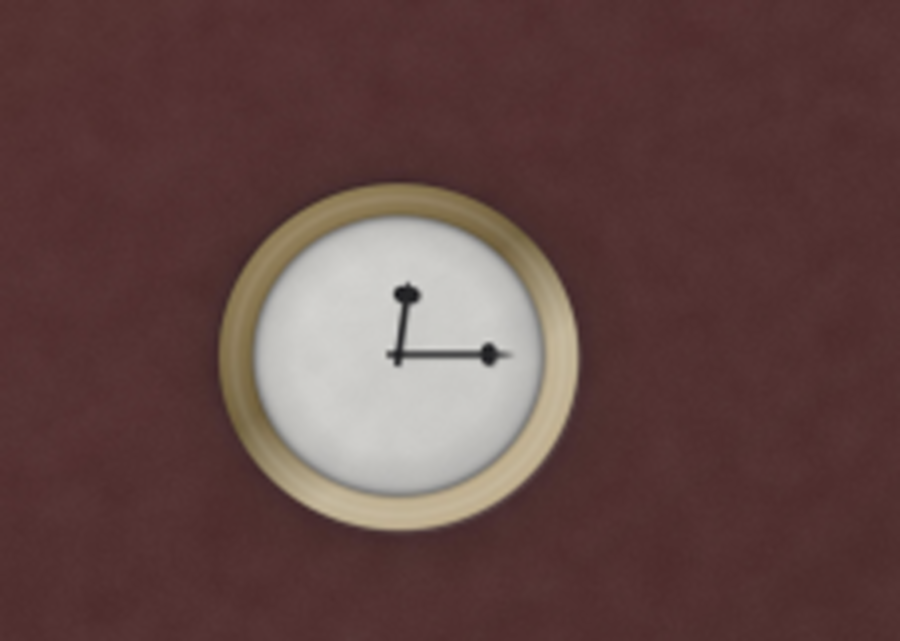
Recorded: 12 h 15 min
